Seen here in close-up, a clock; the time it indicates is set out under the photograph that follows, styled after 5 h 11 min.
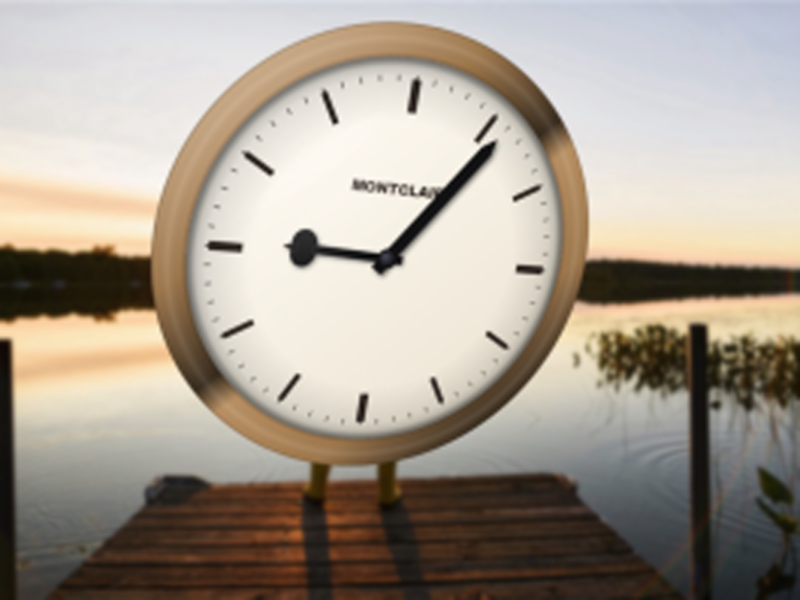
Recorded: 9 h 06 min
